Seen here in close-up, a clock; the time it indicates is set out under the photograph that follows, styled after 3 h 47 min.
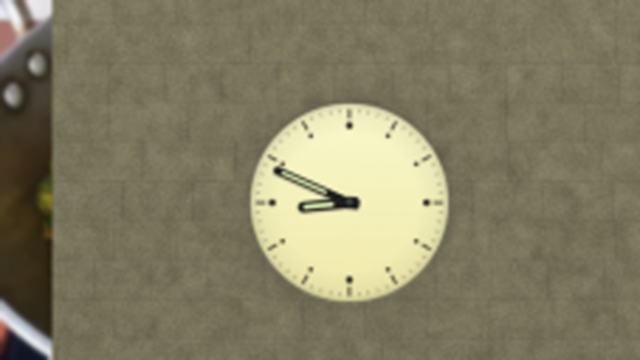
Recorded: 8 h 49 min
